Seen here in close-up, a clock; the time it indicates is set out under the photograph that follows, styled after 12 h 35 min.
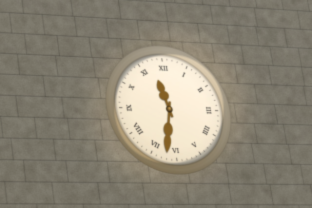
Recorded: 11 h 32 min
